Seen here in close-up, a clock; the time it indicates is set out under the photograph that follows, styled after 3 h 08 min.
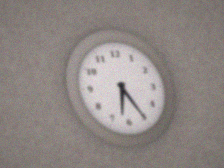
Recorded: 6 h 25 min
